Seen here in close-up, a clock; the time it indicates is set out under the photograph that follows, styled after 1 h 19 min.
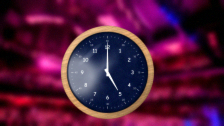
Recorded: 5 h 00 min
